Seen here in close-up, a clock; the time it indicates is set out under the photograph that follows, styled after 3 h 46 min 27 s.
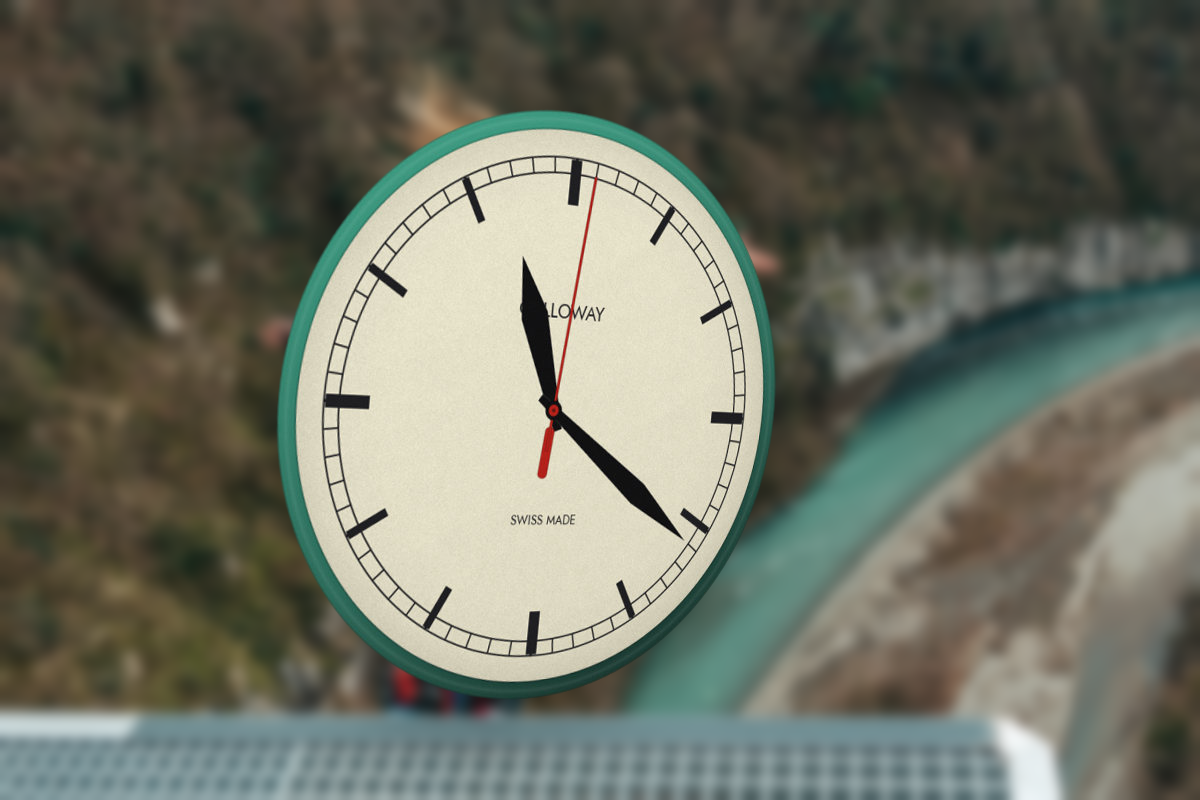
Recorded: 11 h 21 min 01 s
